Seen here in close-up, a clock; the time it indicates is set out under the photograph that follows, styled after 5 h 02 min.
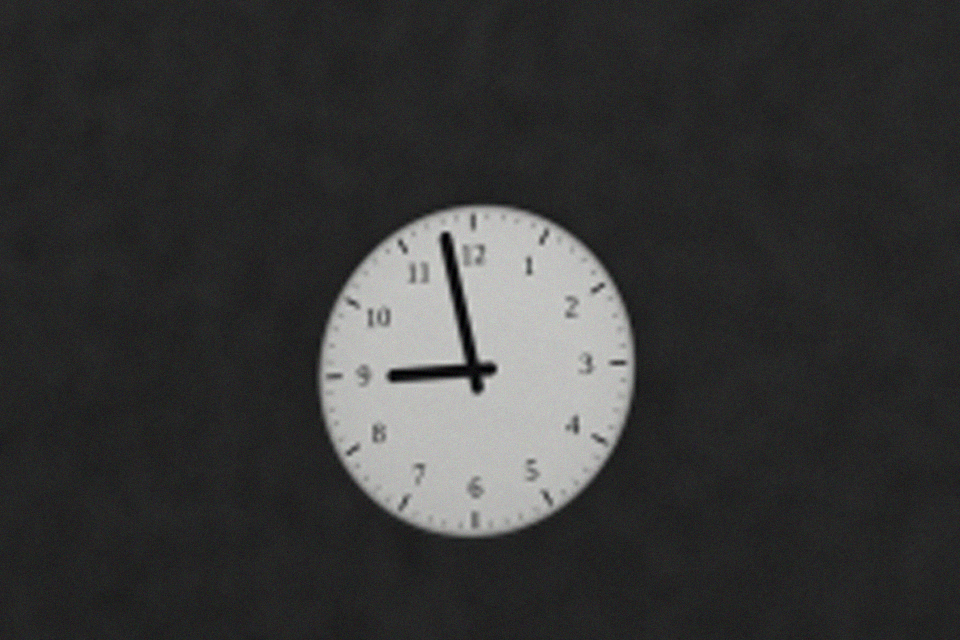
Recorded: 8 h 58 min
